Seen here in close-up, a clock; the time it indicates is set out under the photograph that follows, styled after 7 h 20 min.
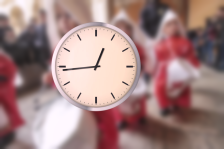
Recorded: 12 h 44 min
